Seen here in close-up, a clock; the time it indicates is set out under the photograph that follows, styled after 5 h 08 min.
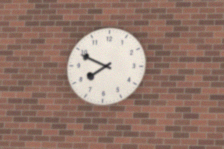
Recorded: 7 h 49 min
